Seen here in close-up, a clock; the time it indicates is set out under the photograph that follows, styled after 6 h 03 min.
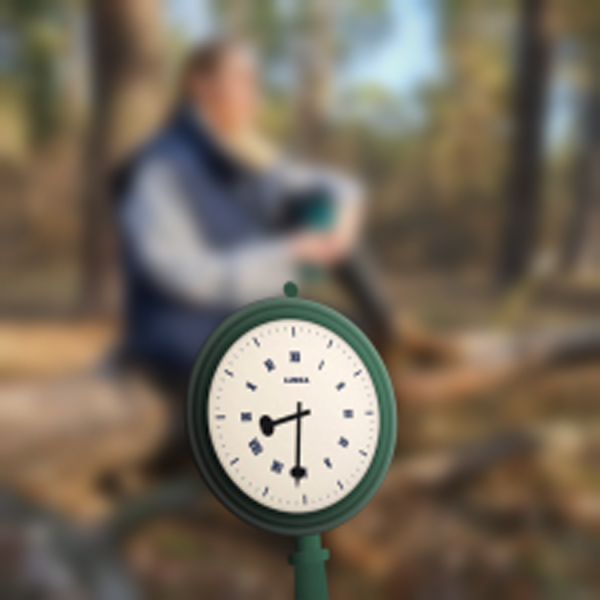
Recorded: 8 h 31 min
